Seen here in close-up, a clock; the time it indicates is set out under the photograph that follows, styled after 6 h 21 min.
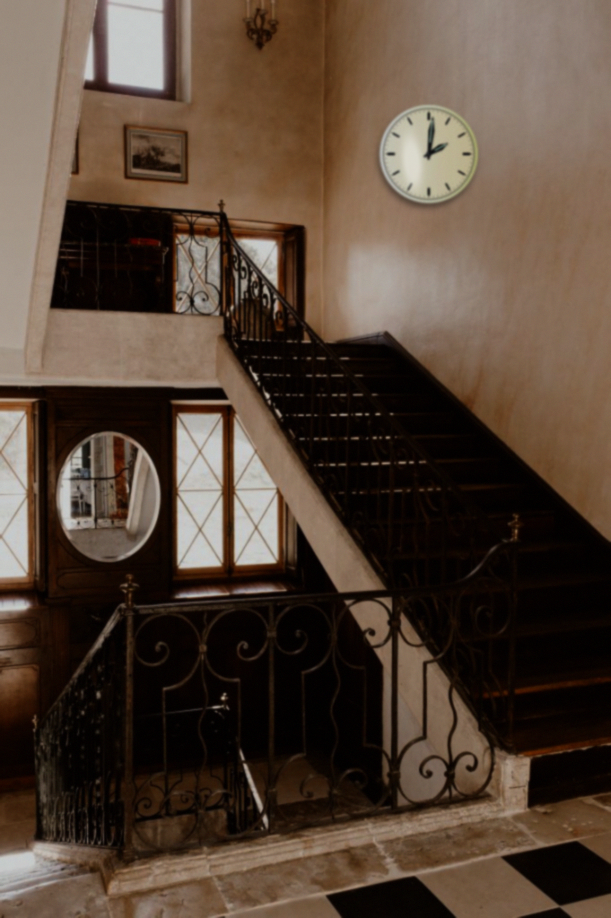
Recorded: 2 h 01 min
